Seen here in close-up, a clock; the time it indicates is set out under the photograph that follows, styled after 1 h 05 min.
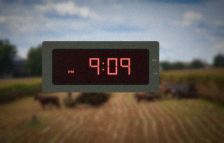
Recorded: 9 h 09 min
